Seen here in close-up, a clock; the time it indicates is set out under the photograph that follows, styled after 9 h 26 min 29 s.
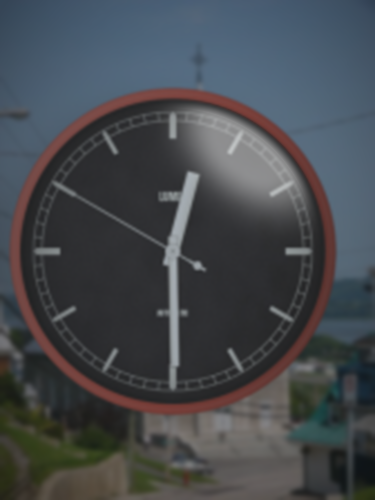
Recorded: 12 h 29 min 50 s
